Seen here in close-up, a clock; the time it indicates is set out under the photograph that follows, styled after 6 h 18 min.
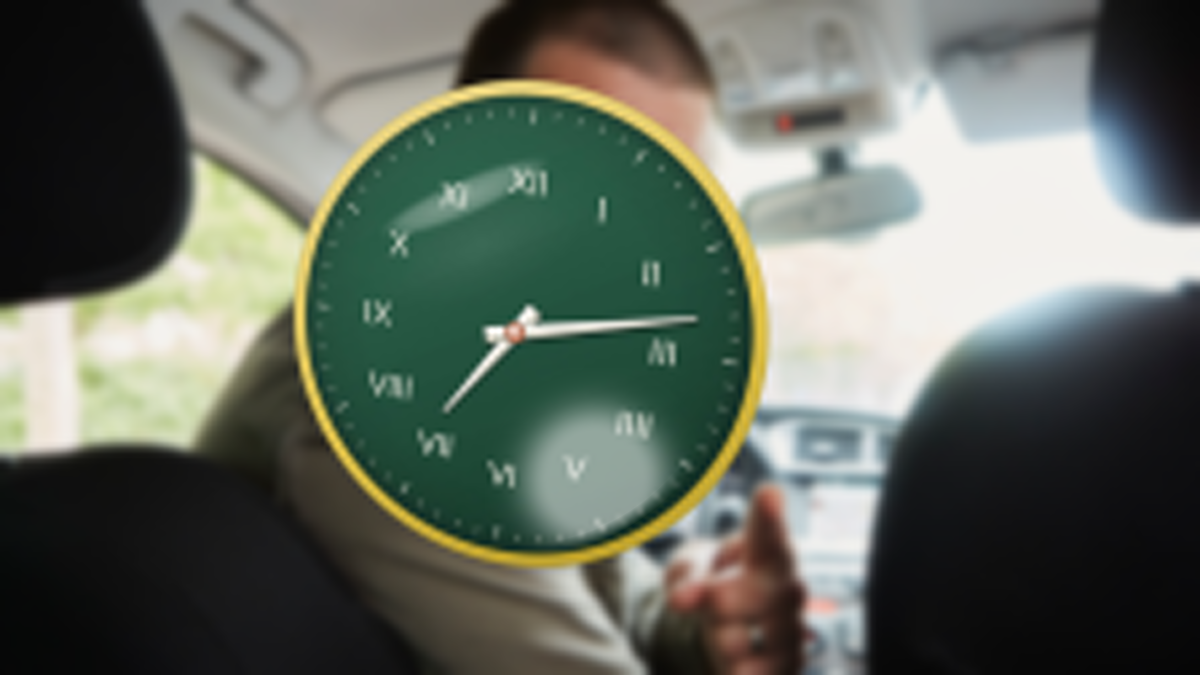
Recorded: 7 h 13 min
